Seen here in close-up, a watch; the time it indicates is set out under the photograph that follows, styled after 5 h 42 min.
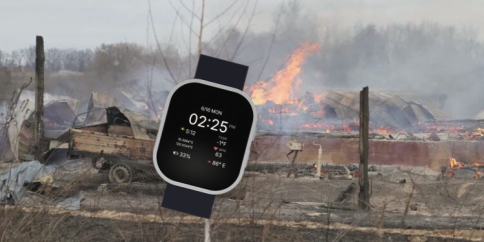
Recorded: 2 h 25 min
